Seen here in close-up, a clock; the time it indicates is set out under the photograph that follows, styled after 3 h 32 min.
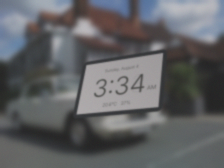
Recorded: 3 h 34 min
